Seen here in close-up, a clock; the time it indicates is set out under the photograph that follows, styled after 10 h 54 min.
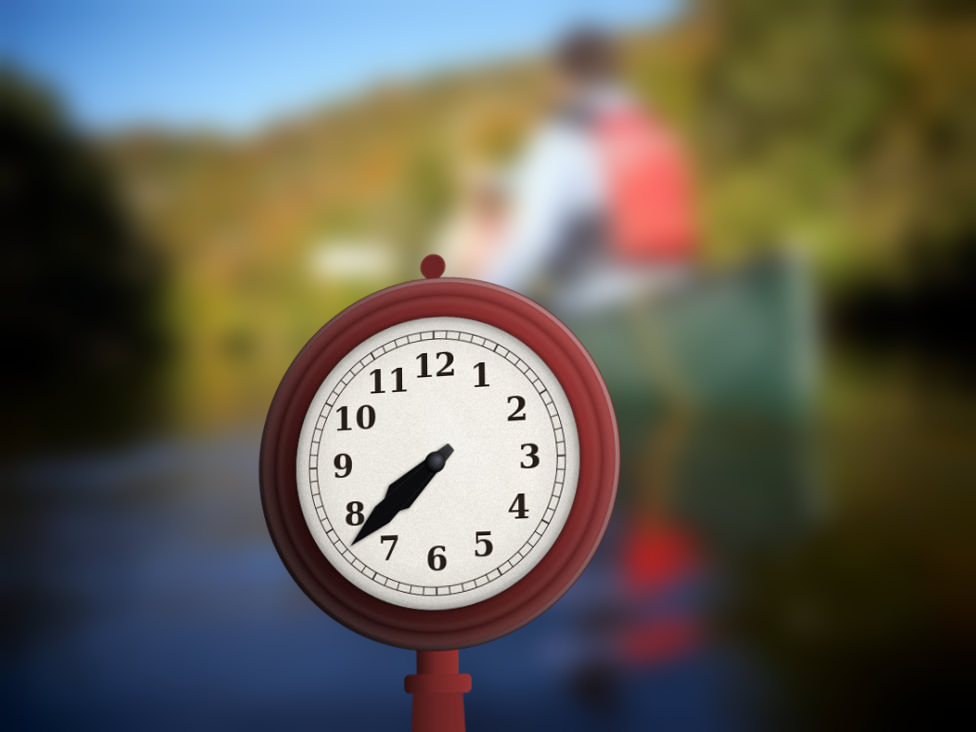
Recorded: 7 h 38 min
